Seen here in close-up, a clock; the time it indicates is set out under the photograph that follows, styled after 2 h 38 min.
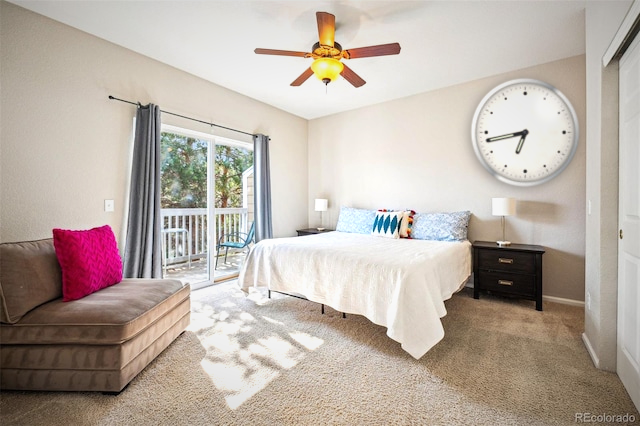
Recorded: 6 h 43 min
